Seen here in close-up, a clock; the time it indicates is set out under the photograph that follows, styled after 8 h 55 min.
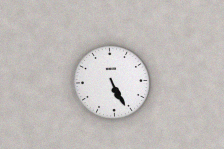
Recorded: 5 h 26 min
